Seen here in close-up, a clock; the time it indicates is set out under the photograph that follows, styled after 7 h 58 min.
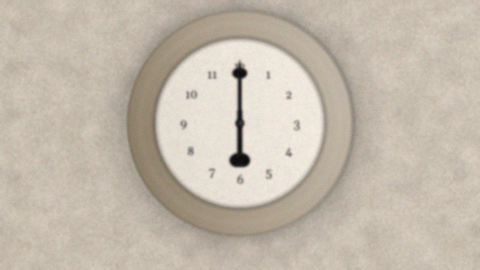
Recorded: 6 h 00 min
